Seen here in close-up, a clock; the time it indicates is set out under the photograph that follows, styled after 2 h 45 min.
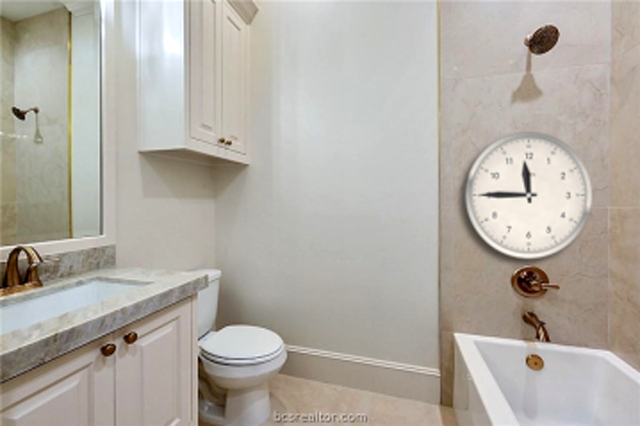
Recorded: 11 h 45 min
